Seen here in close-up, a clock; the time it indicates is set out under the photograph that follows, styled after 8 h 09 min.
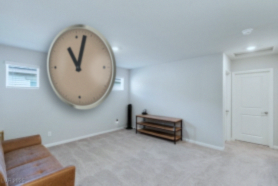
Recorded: 11 h 03 min
